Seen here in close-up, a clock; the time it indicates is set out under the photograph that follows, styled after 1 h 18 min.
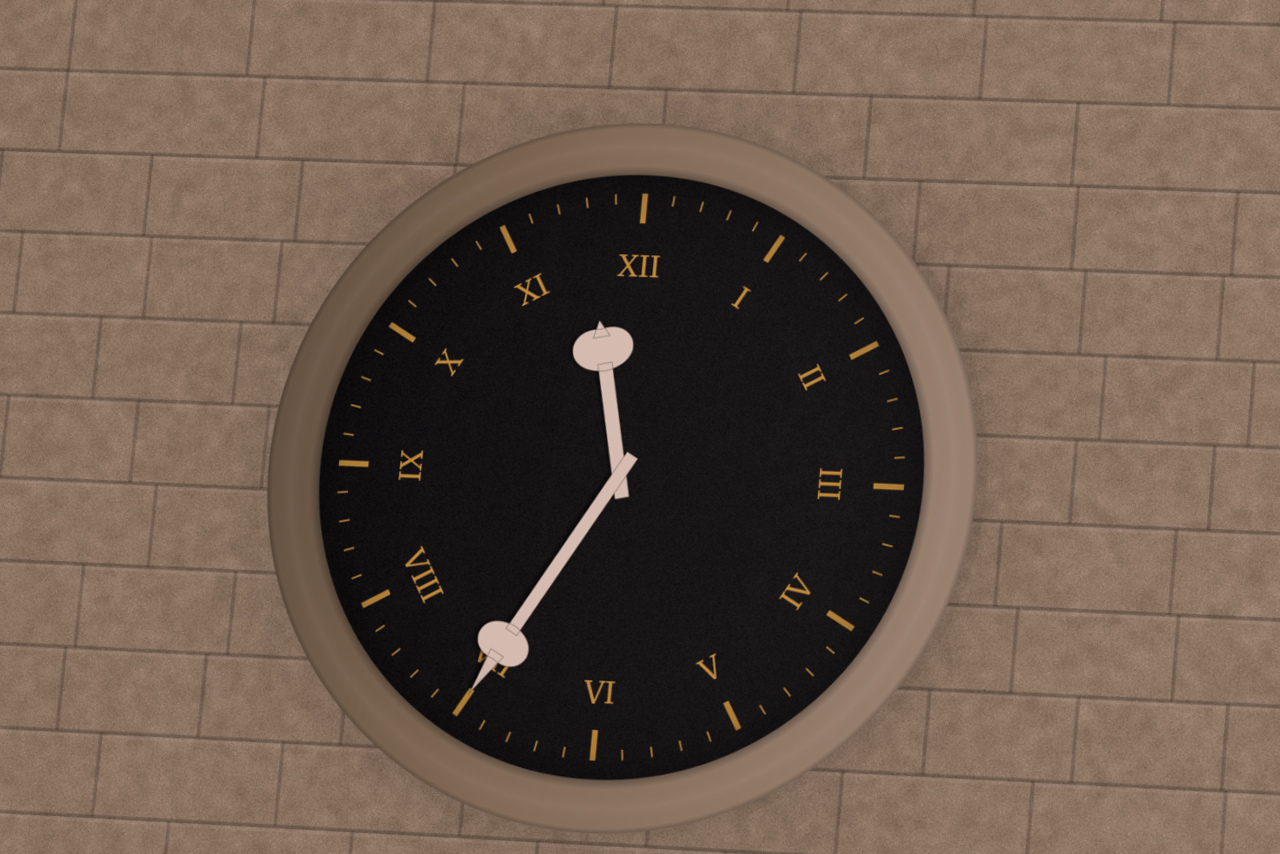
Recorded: 11 h 35 min
